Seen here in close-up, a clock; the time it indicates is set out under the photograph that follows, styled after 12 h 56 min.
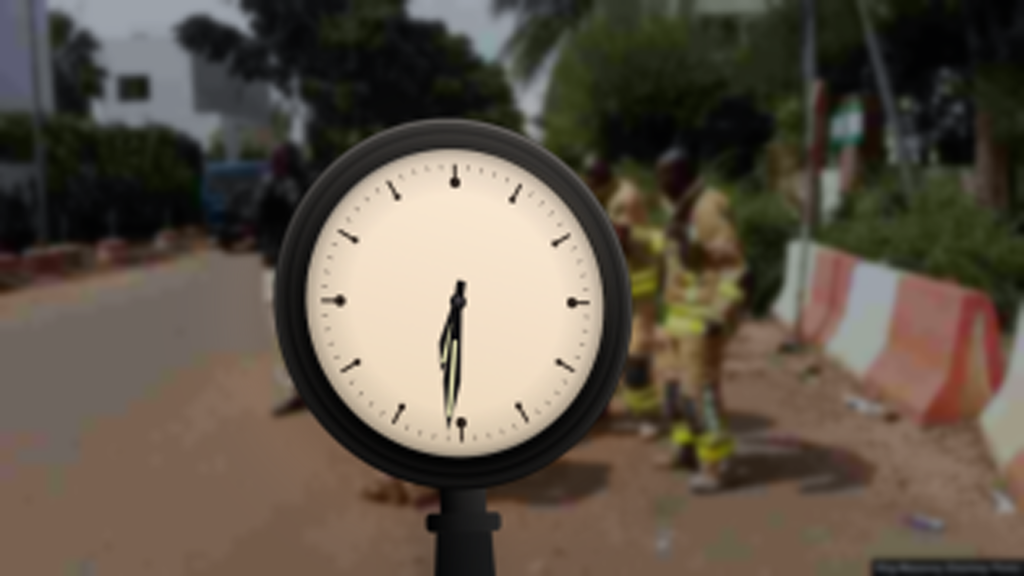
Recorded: 6 h 31 min
